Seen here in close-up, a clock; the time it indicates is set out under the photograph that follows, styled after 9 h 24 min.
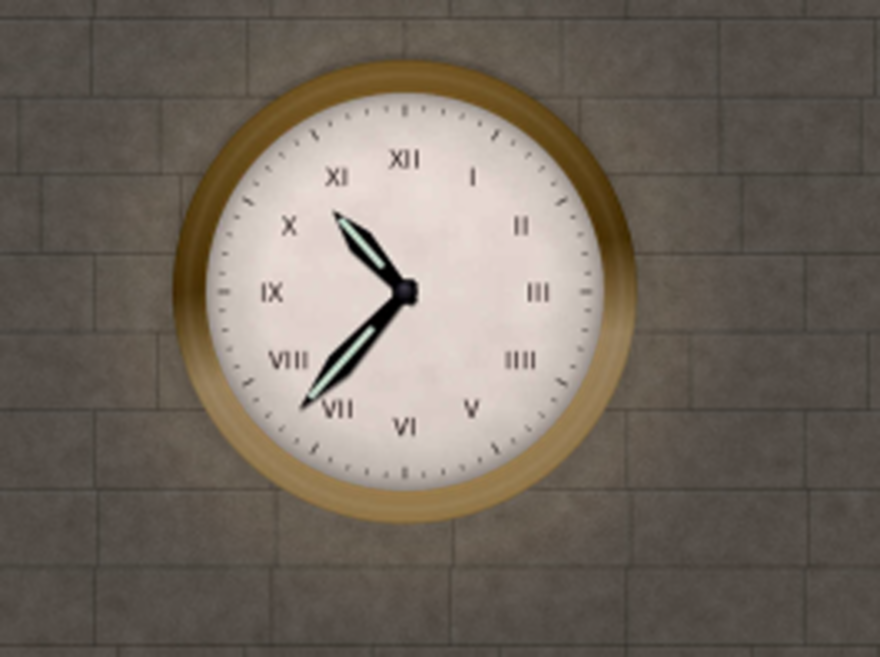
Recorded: 10 h 37 min
